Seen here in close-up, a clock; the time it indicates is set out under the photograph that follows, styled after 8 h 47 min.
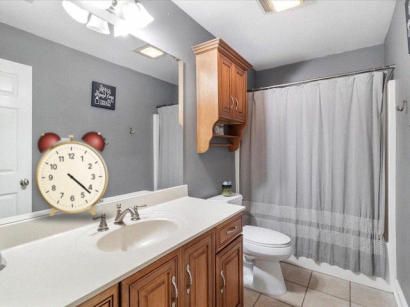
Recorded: 4 h 22 min
